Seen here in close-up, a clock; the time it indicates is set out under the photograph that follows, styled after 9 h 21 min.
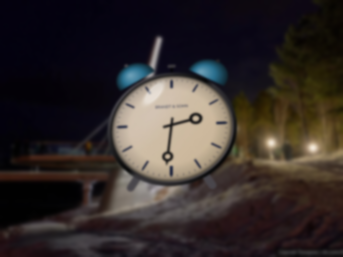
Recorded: 2 h 31 min
